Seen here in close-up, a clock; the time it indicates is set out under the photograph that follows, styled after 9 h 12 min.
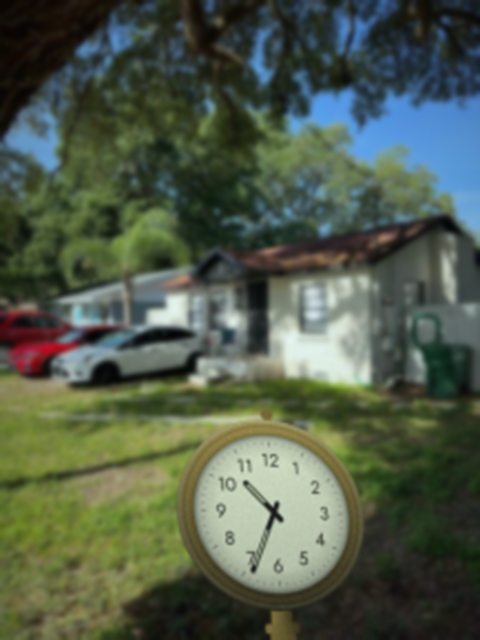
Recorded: 10 h 34 min
